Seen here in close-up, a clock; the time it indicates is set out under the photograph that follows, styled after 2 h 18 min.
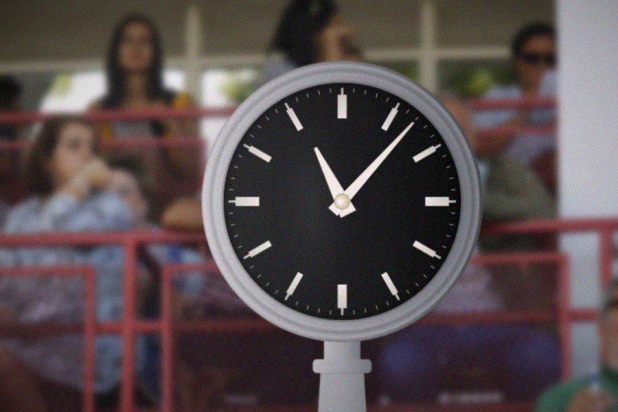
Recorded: 11 h 07 min
